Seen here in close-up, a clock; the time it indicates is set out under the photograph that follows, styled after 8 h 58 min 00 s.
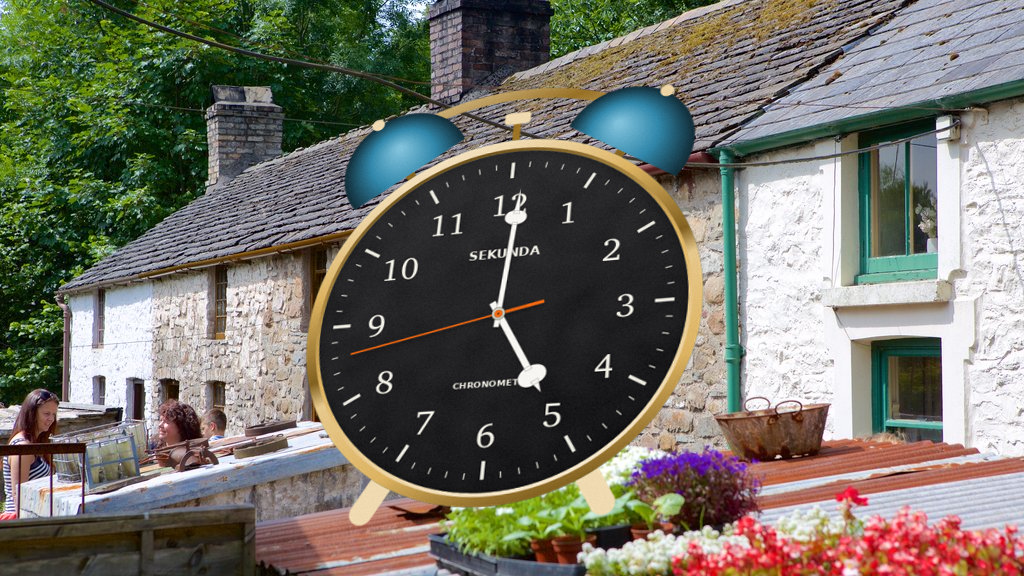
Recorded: 5 h 00 min 43 s
